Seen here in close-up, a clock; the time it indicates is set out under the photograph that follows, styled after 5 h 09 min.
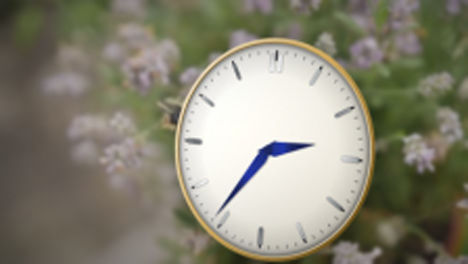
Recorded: 2 h 36 min
